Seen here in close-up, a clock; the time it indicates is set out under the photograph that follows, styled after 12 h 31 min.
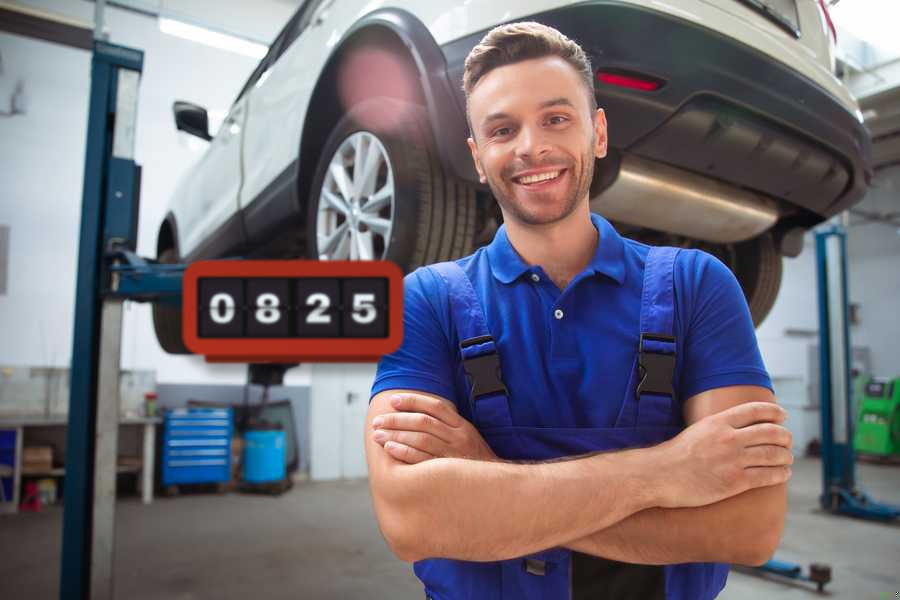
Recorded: 8 h 25 min
